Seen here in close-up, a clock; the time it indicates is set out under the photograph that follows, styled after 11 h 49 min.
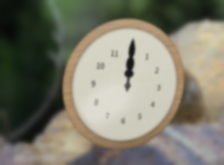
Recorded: 12 h 00 min
